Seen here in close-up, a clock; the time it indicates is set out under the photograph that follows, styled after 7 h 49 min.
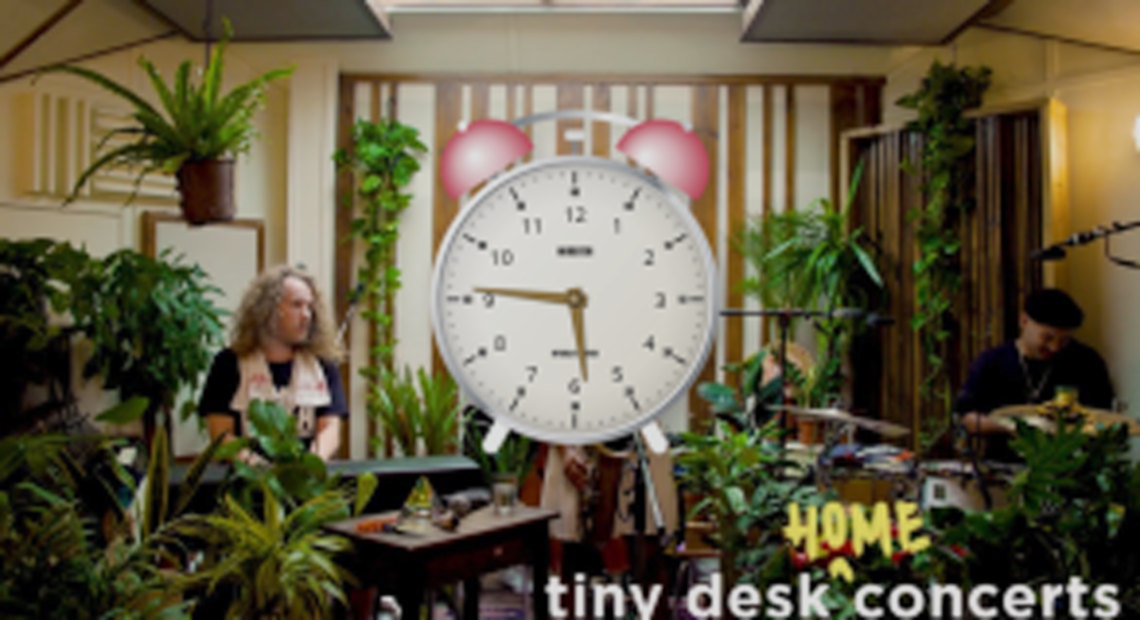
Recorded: 5 h 46 min
